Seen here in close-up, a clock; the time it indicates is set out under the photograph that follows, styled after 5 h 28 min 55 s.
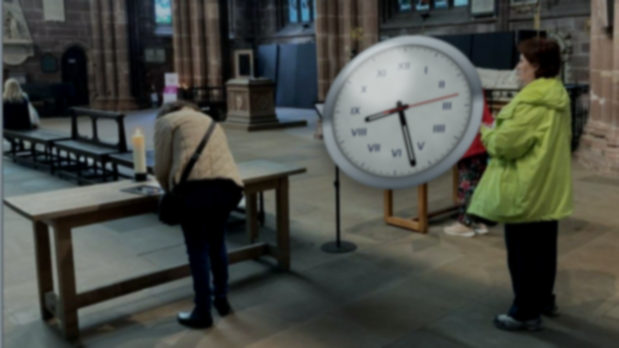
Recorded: 8 h 27 min 13 s
